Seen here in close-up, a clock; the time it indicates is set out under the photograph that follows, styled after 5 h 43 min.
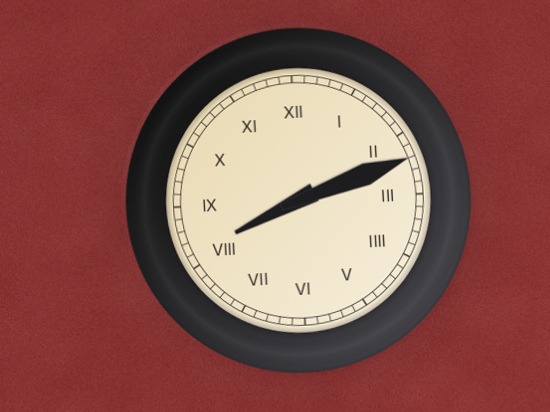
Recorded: 8 h 12 min
